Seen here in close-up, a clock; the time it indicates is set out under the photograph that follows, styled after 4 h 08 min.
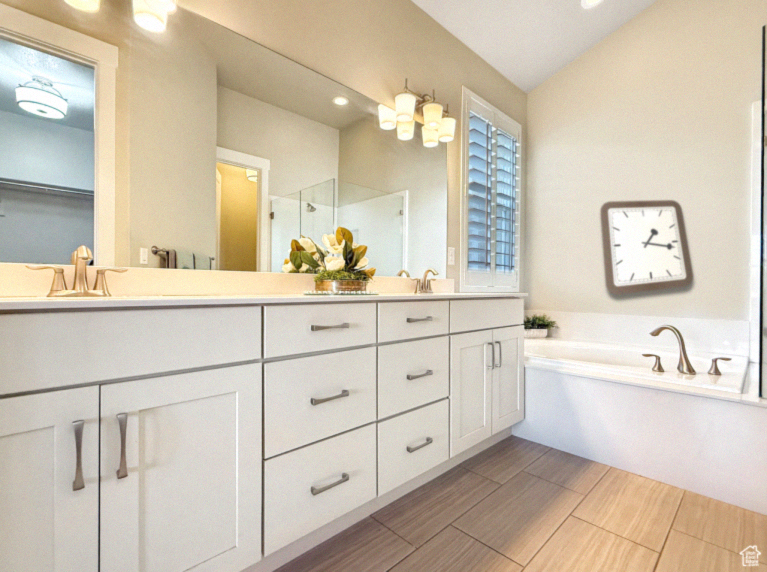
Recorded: 1 h 17 min
